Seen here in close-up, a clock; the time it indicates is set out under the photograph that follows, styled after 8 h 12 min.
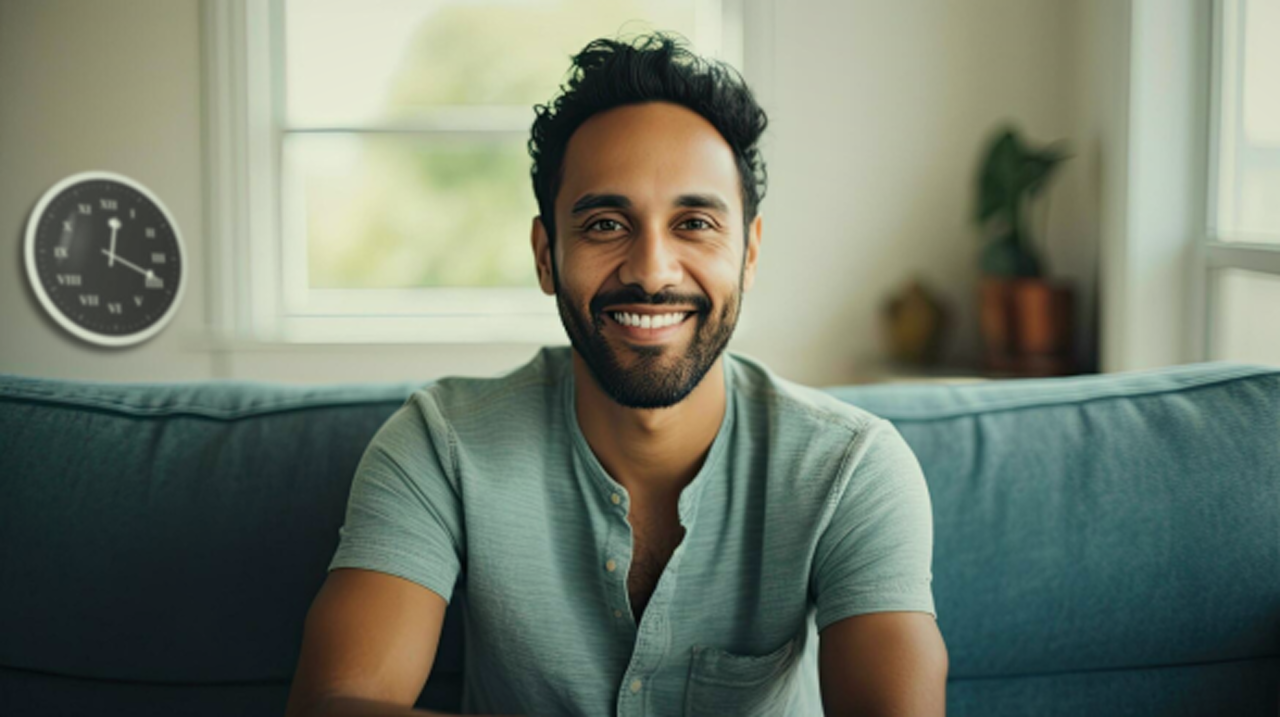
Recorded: 12 h 19 min
